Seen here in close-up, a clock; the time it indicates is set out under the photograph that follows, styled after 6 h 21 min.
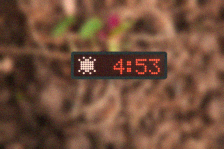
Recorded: 4 h 53 min
